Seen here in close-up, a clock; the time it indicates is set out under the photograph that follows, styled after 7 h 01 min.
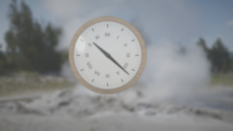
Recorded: 10 h 22 min
